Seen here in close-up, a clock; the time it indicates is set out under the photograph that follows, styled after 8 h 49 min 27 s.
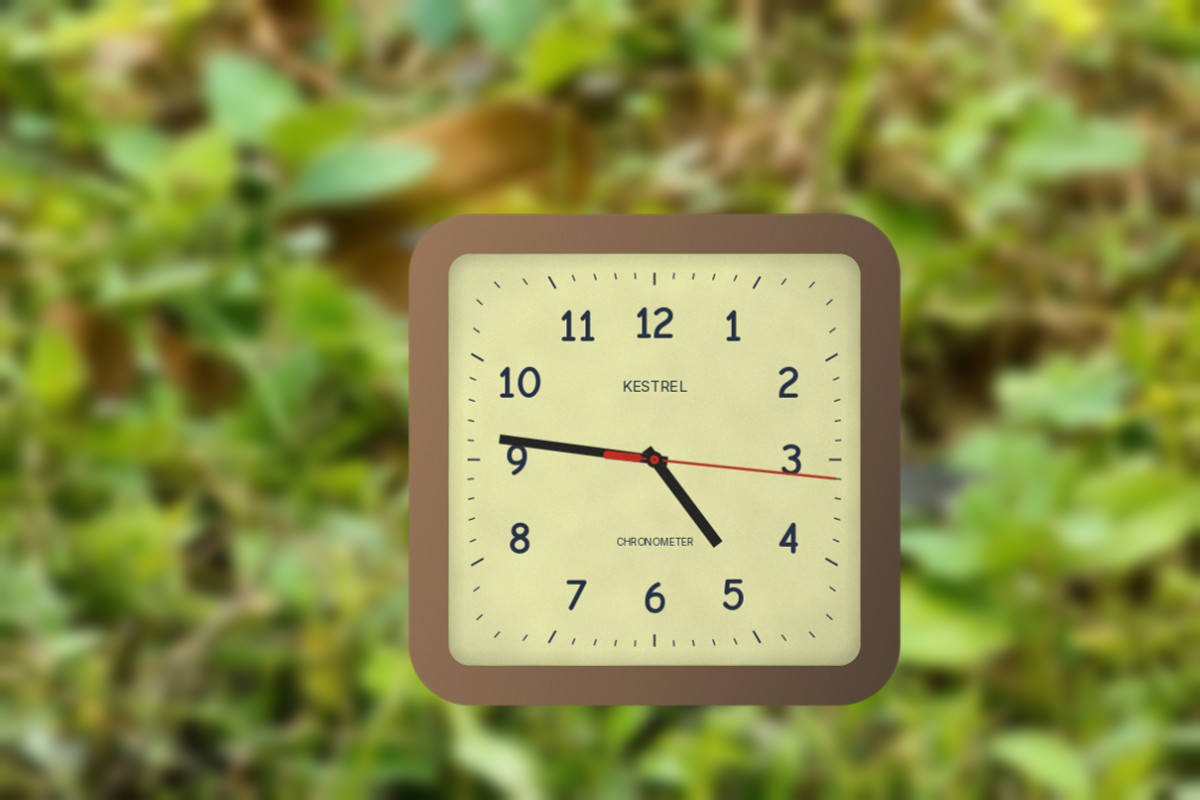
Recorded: 4 h 46 min 16 s
